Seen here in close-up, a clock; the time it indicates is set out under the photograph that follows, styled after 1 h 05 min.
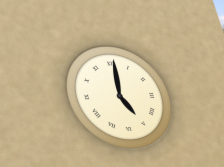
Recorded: 5 h 01 min
